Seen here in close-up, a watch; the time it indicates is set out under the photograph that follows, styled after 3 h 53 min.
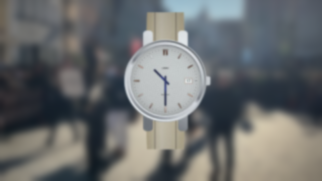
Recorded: 10 h 30 min
